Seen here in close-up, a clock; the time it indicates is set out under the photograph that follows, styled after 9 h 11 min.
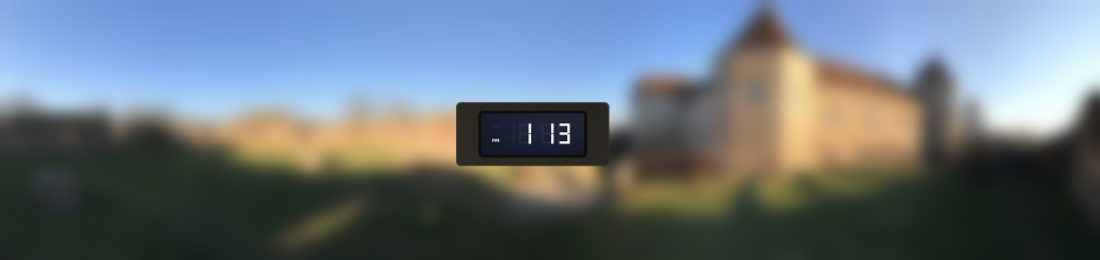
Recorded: 1 h 13 min
